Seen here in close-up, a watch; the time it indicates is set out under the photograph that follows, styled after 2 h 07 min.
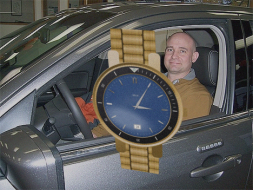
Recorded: 3 h 05 min
